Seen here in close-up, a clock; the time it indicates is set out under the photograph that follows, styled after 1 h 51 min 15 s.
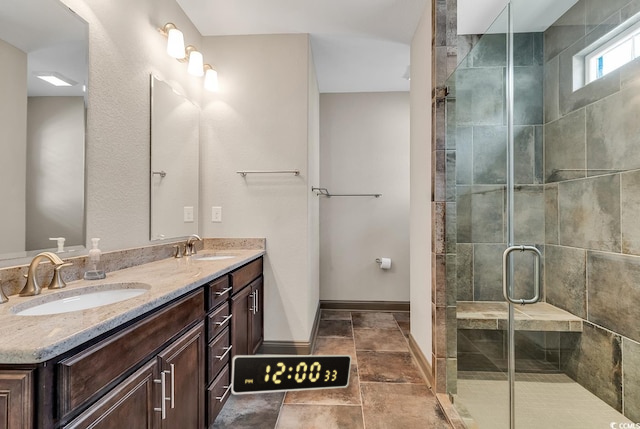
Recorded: 12 h 00 min 33 s
